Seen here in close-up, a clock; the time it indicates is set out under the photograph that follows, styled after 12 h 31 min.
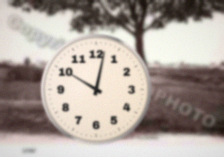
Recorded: 10 h 02 min
